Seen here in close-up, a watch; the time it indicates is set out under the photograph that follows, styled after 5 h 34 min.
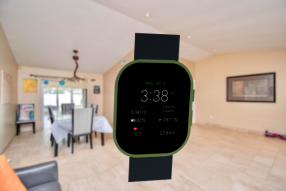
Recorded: 3 h 38 min
